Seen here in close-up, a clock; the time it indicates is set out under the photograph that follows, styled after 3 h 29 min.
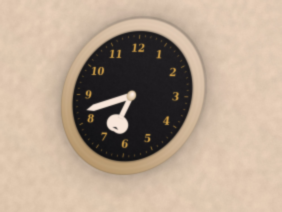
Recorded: 6 h 42 min
